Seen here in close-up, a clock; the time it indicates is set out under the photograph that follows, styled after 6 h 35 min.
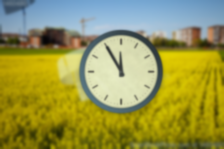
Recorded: 11 h 55 min
